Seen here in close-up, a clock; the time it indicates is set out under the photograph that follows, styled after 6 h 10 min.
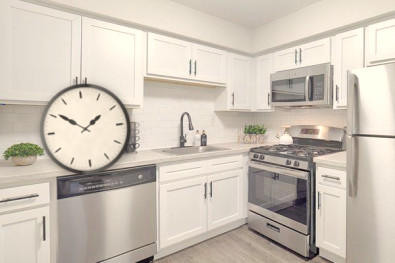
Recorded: 1 h 51 min
